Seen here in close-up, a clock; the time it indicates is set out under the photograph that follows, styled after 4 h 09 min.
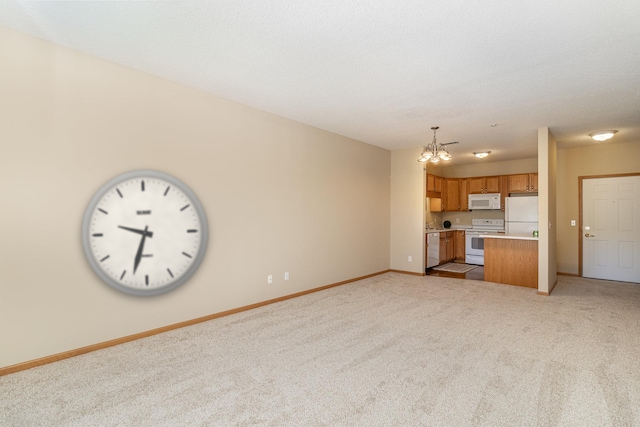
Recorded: 9 h 33 min
